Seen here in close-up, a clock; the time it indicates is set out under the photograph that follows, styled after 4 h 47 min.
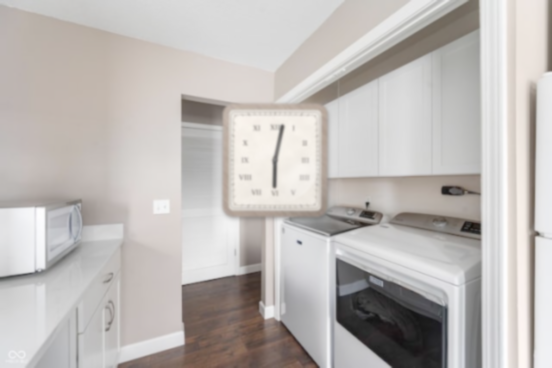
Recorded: 6 h 02 min
